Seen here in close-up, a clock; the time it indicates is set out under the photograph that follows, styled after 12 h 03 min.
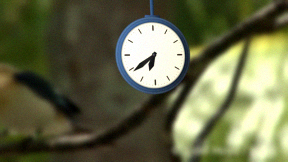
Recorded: 6 h 39 min
